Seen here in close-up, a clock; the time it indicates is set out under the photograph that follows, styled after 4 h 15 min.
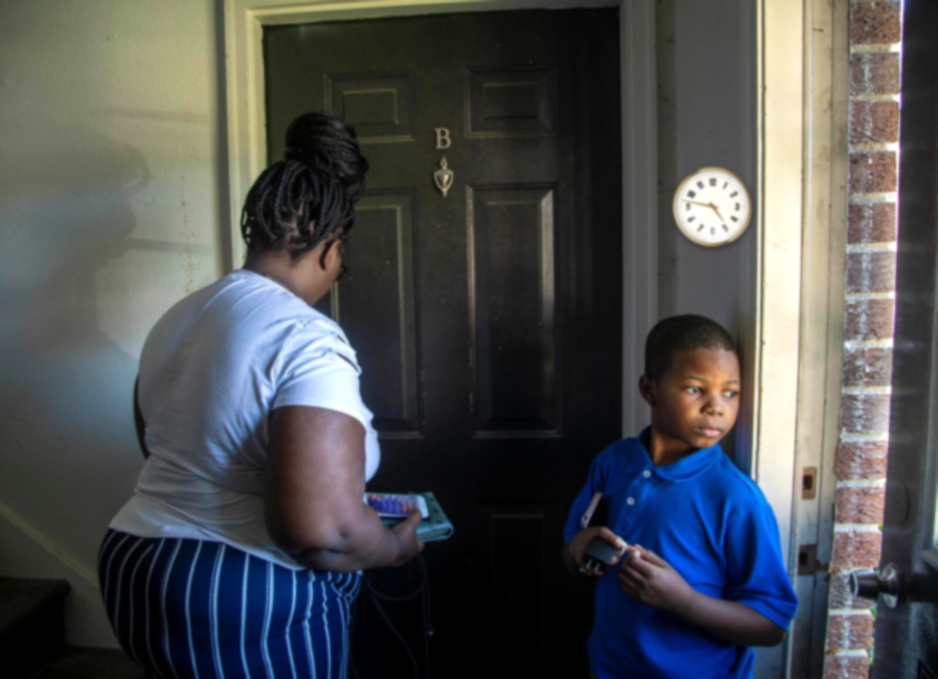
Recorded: 4 h 47 min
